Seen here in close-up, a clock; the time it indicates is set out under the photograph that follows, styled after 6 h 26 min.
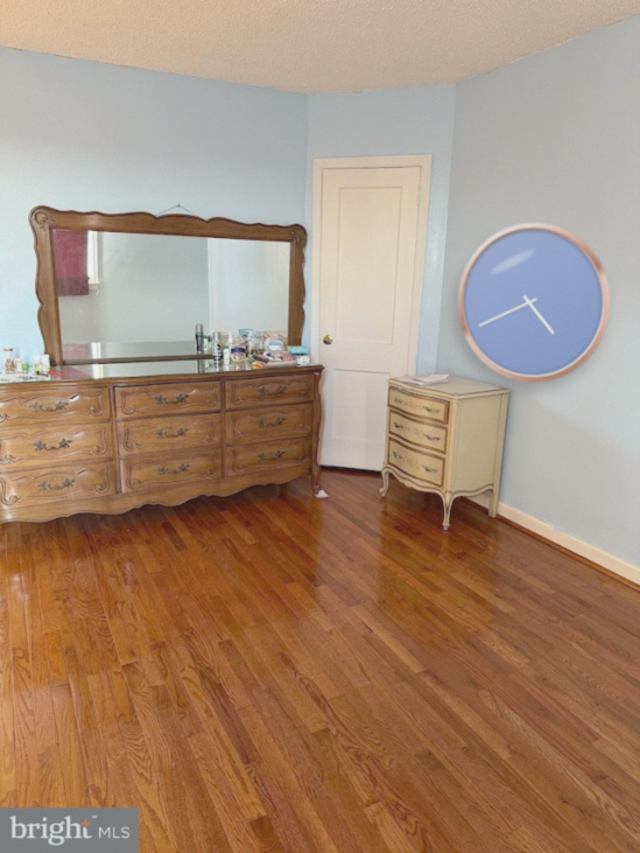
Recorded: 4 h 41 min
